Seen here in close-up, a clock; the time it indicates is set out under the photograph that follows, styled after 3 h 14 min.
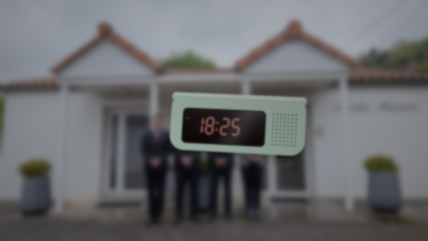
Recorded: 18 h 25 min
